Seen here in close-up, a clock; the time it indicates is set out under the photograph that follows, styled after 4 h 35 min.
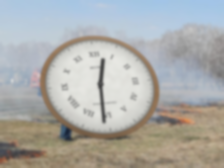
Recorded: 12 h 31 min
